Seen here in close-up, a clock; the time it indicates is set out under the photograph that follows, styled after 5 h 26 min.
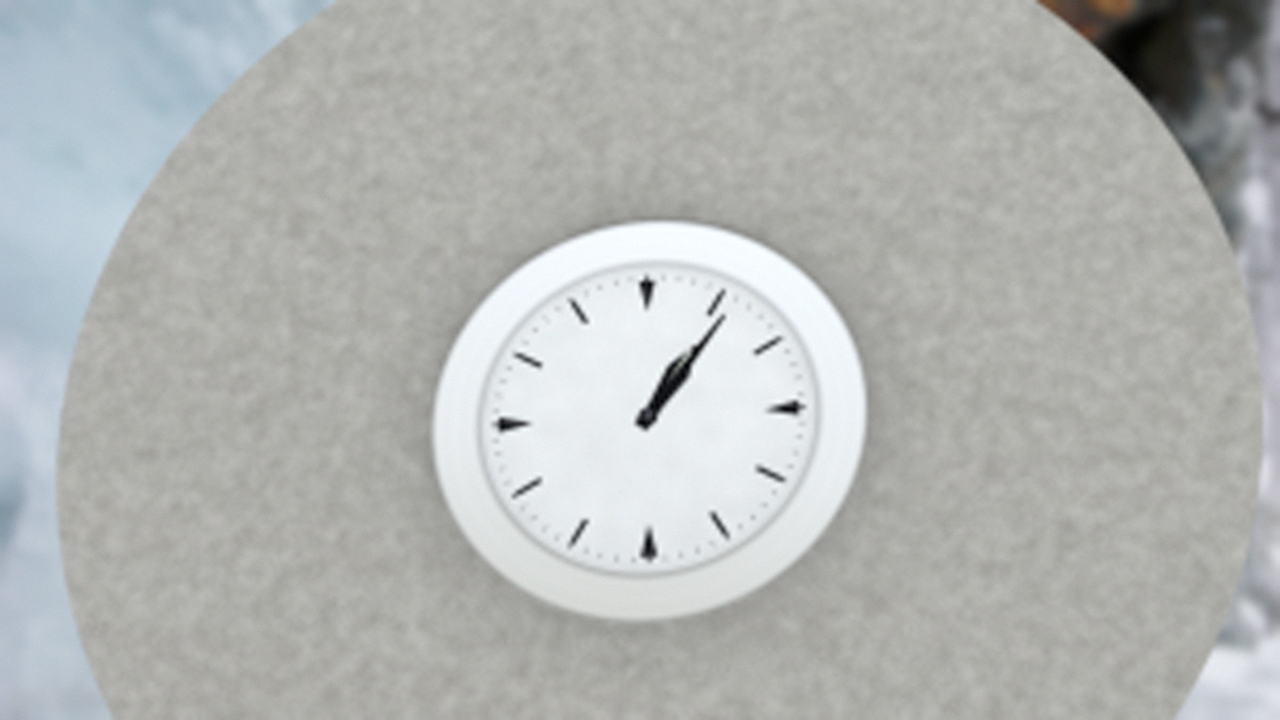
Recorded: 1 h 06 min
